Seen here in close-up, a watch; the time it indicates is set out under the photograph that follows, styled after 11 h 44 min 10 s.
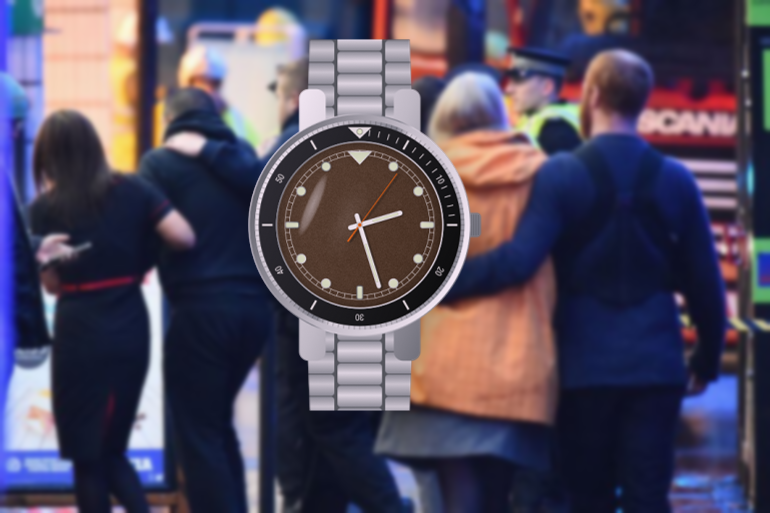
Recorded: 2 h 27 min 06 s
